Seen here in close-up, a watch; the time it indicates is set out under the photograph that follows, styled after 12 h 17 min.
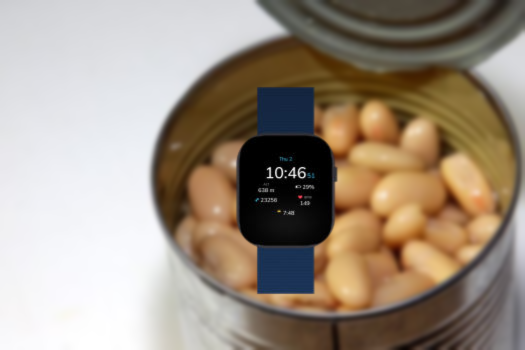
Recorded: 10 h 46 min
